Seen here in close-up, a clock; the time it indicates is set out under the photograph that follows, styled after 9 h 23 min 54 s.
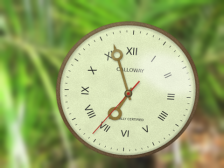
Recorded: 6 h 56 min 36 s
